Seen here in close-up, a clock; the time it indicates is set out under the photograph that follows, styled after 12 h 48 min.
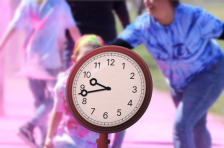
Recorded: 9 h 43 min
